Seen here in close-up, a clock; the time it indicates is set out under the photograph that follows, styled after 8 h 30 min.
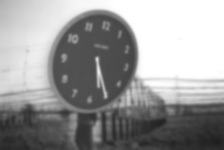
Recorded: 5 h 25 min
